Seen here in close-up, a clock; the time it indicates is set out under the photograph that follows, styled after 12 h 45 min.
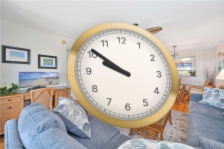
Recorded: 9 h 51 min
